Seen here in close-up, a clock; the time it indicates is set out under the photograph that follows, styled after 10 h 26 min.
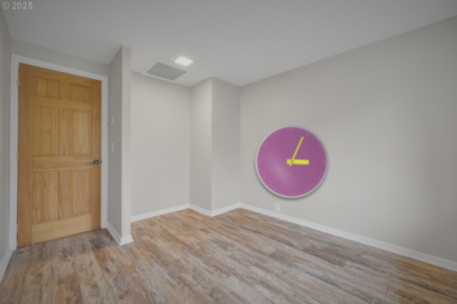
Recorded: 3 h 04 min
